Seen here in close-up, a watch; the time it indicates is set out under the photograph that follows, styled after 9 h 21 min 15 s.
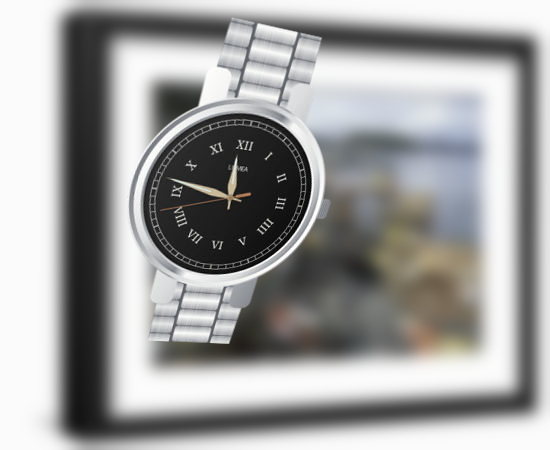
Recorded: 11 h 46 min 42 s
